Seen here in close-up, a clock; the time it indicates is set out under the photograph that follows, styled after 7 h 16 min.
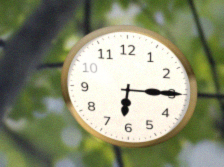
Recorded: 6 h 15 min
